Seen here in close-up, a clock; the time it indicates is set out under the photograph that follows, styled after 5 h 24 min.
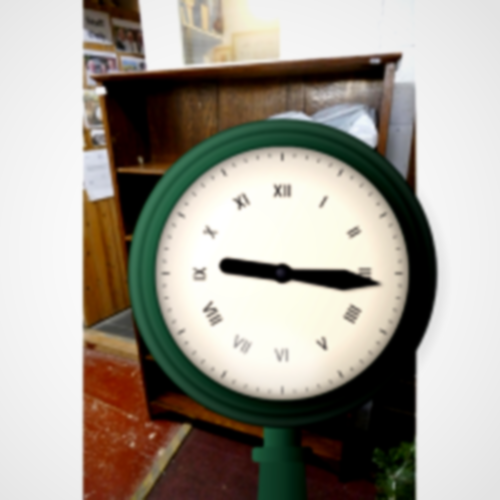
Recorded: 9 h 16 min
